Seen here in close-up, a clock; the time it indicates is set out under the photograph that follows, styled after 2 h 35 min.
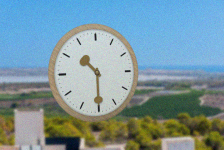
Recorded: 10 h 30 min
